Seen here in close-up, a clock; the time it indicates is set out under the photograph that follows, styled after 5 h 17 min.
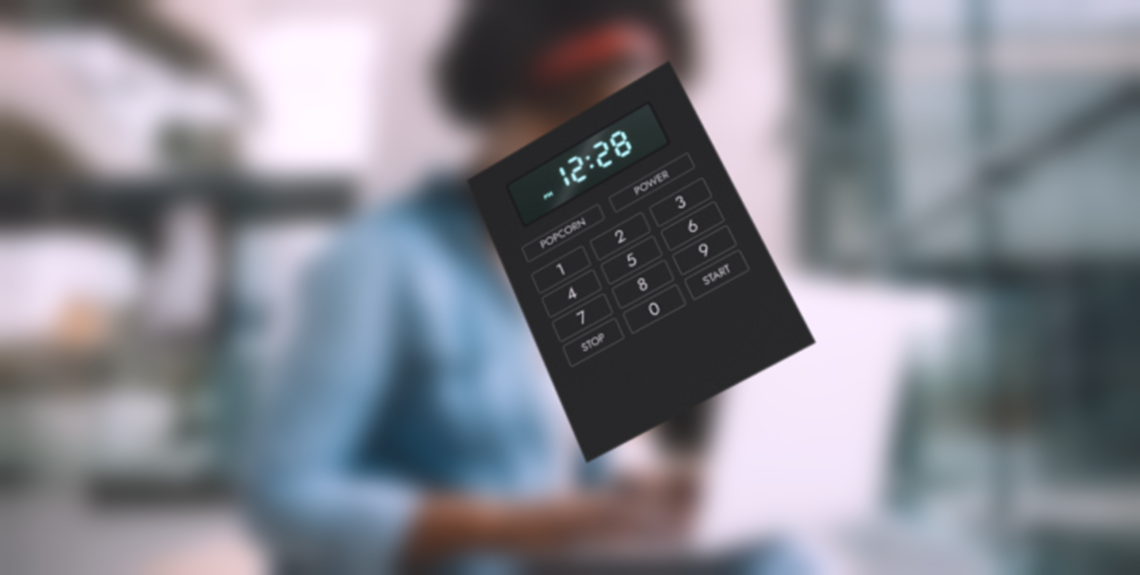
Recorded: 12 h 28 min
